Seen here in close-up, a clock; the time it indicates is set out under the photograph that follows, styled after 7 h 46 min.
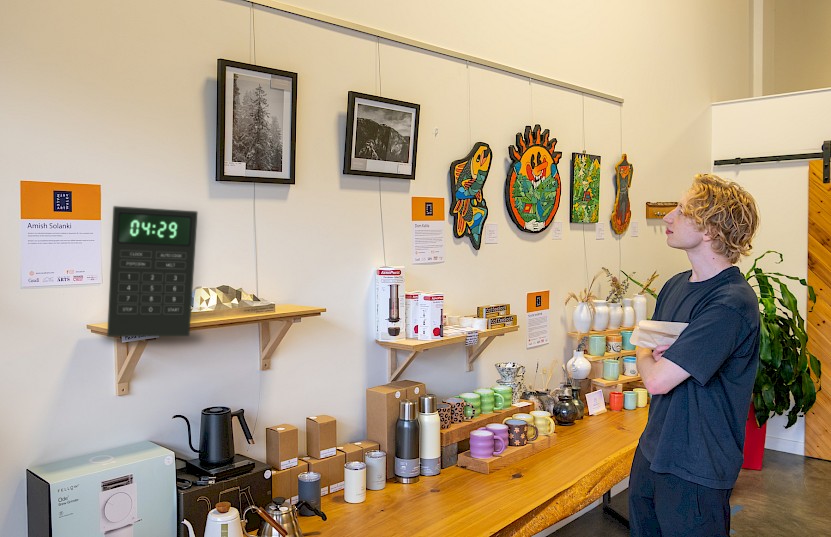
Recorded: 4 h 29 min
